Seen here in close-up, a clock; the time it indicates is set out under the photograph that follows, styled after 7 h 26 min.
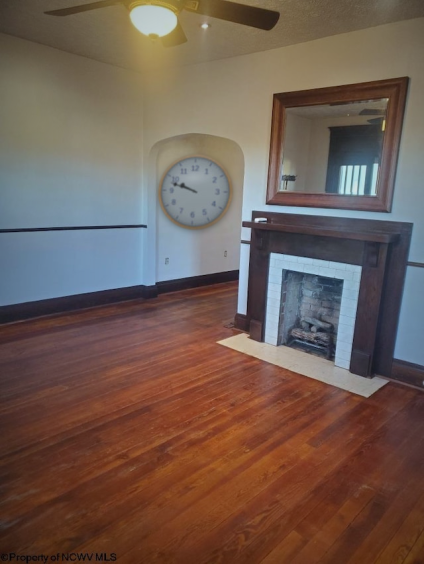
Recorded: 9 h 48 min
